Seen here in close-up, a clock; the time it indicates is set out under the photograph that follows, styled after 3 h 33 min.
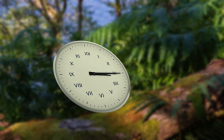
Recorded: 3 h 15 min
